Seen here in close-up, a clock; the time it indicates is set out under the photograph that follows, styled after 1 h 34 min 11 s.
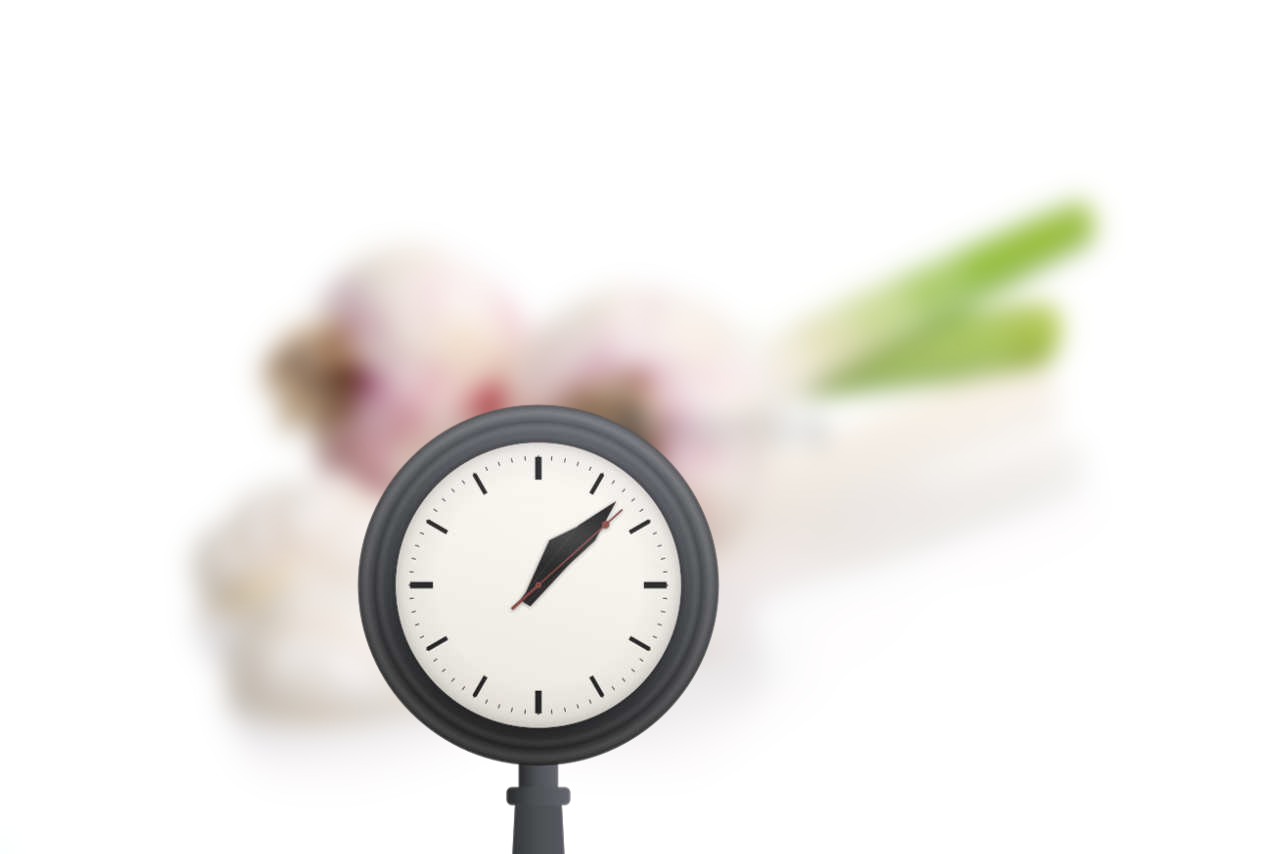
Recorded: 1 h 07 min 08 s
